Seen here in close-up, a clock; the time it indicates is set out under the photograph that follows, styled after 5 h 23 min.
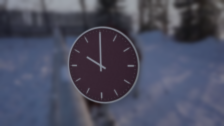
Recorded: 10 h 00 min
